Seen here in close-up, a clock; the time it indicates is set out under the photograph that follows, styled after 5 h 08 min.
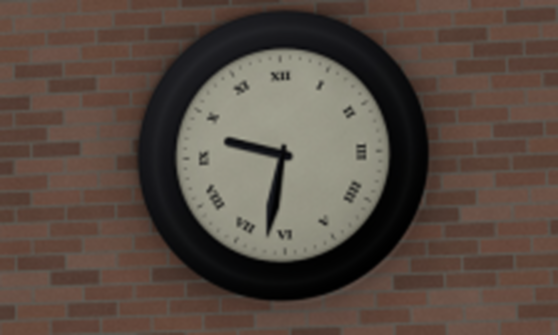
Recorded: 9 h 32 min
